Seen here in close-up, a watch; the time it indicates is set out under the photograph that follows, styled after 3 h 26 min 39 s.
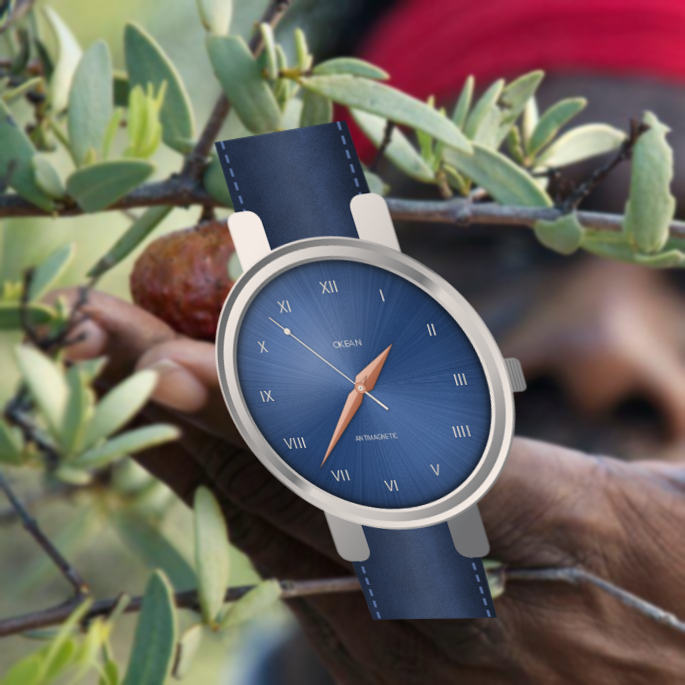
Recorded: 1 h 36 min 53 s
